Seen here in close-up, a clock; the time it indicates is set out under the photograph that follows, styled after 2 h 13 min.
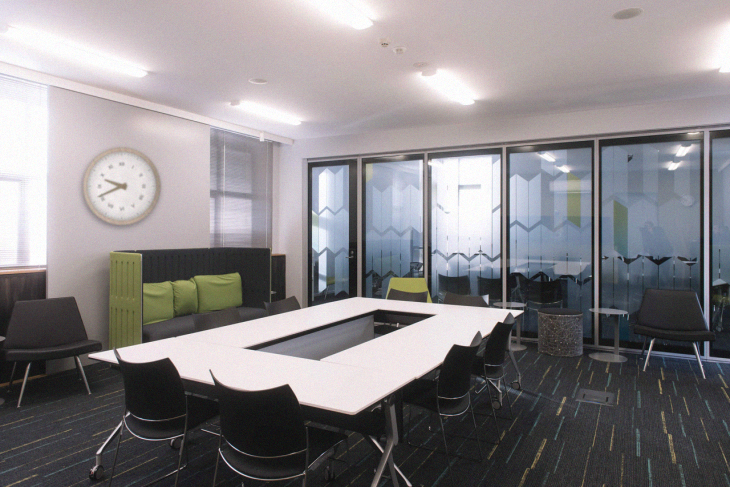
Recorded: 9 h 41 min
